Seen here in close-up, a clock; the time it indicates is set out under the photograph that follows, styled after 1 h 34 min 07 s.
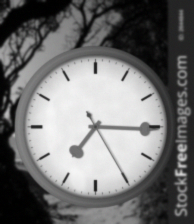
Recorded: 7 h 15 min 25 s
